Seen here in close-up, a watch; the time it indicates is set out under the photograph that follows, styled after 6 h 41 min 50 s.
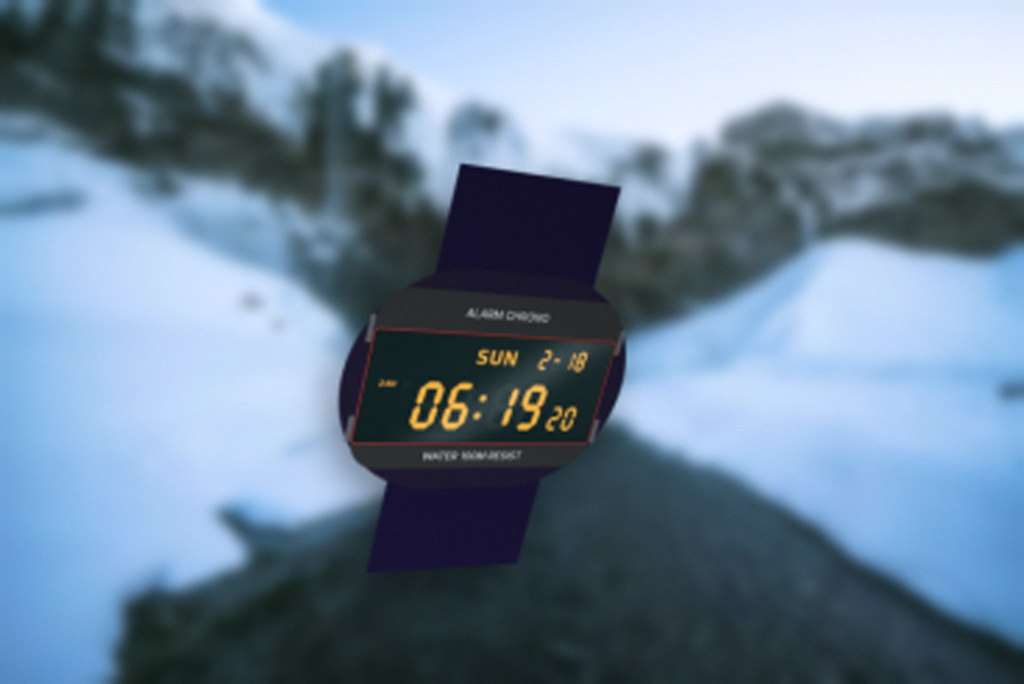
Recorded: 6 h 19 min 20 s
